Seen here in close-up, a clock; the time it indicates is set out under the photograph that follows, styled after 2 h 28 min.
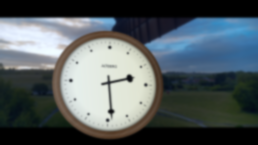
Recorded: 2 h 29 min
